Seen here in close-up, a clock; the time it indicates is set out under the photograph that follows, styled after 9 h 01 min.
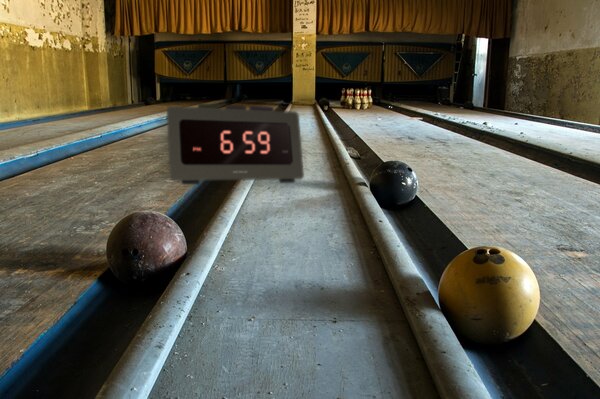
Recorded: 6 h 59 min
